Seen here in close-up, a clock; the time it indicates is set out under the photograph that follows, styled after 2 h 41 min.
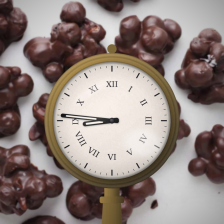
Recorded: 8 h 46 min
